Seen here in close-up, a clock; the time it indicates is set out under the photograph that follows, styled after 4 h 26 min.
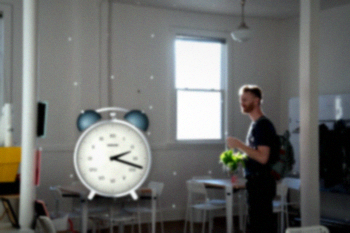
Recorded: 2 h 18 min
